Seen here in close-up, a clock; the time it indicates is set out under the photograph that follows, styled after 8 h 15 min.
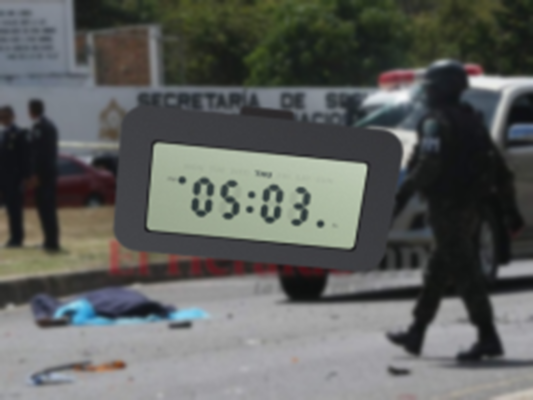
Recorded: 5 h 03 min
